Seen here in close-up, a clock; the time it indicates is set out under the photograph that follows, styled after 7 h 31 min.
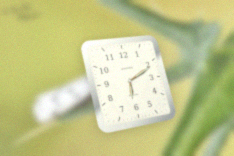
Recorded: 6 h 11 min
